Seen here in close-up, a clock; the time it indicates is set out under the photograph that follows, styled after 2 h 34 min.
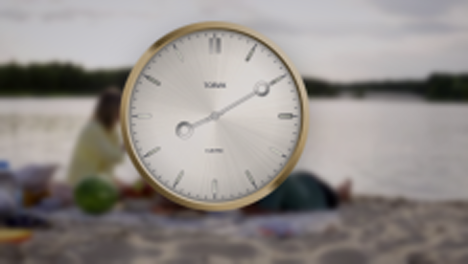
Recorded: 8 h 10 min
